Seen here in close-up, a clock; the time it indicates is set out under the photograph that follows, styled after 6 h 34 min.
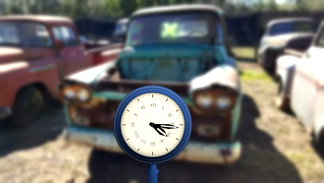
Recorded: 4 h 16 min
